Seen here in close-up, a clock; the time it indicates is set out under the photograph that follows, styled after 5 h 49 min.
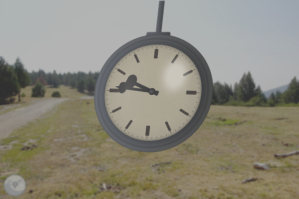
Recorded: 9 h 46 min
